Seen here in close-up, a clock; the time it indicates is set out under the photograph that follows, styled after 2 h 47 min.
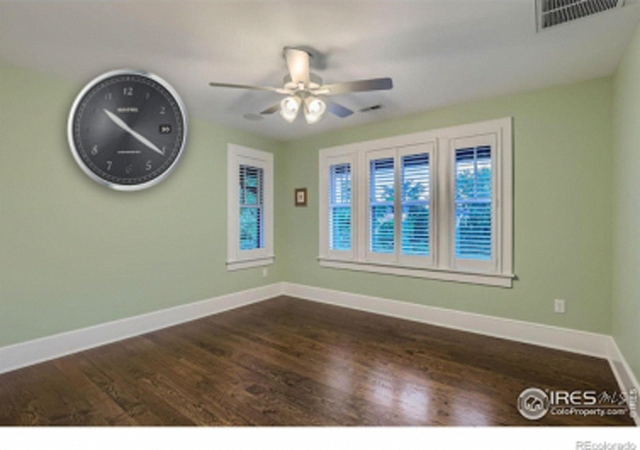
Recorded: 10 h 21 min
